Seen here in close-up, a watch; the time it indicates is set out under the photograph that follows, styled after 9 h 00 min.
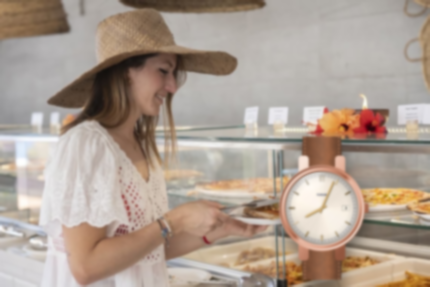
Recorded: 8 h 04 min
